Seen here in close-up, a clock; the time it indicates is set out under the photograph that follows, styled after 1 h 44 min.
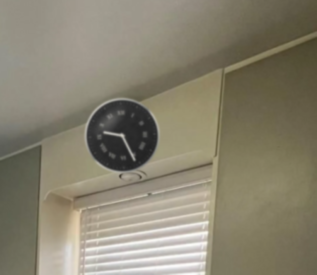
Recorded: 9 h 26 min
